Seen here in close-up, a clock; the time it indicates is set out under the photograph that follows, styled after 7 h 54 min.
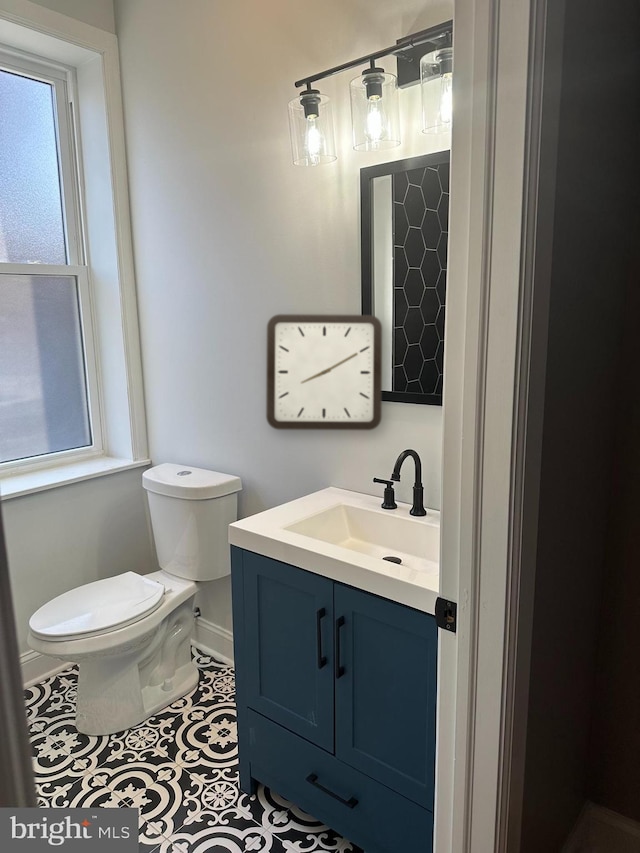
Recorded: 8 h 10 min
